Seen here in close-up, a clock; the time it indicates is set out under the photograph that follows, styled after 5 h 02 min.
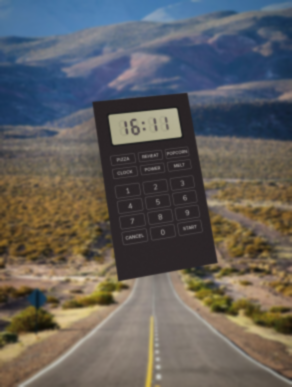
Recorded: 16 h 11 min
